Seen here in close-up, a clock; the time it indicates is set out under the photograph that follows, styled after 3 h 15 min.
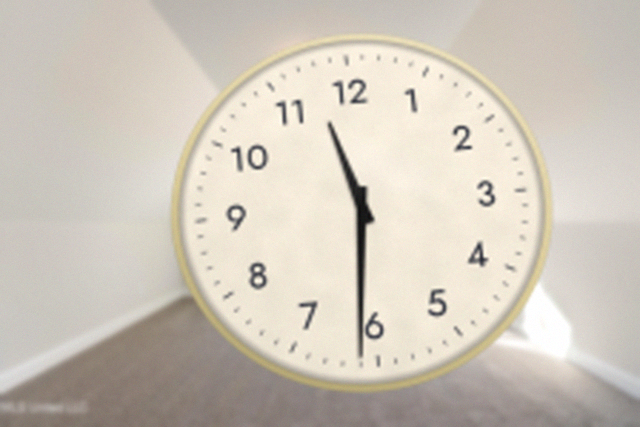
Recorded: 11 h 31 min
